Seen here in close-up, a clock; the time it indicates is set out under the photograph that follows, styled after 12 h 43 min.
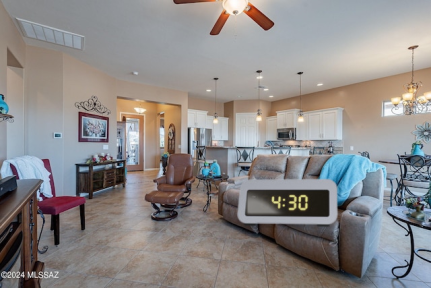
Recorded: 4 h 30 min
